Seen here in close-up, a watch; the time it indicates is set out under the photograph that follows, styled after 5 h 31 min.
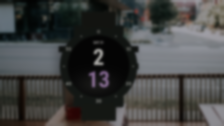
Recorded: 2 h 13 min
